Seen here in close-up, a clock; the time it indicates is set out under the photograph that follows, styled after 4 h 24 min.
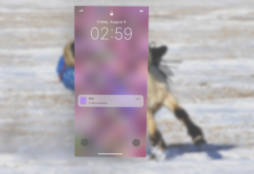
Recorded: 2 h 59 min
